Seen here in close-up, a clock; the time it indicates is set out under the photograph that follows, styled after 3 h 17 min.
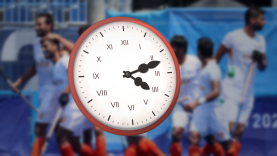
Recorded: 4 h 12 min
